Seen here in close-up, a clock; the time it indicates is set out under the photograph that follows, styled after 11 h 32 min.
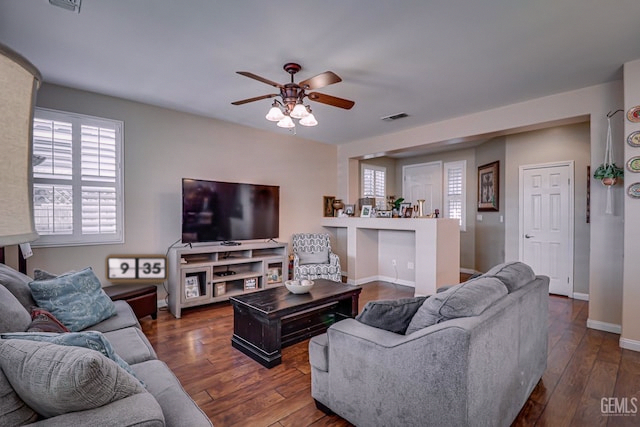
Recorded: 9 h 35 min
